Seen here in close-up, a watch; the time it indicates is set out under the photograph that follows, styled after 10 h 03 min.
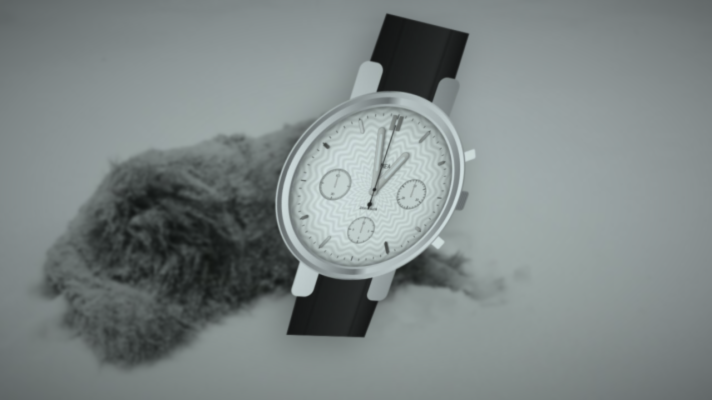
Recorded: 12 h 58 min
